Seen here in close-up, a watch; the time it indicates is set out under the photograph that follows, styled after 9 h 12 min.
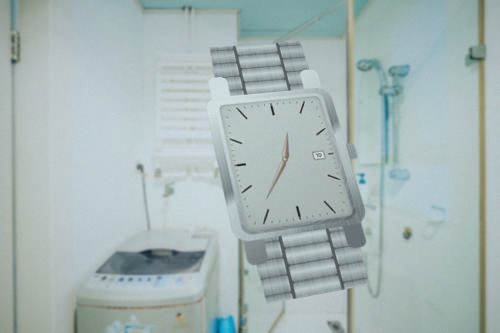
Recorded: 12 h 36 min
